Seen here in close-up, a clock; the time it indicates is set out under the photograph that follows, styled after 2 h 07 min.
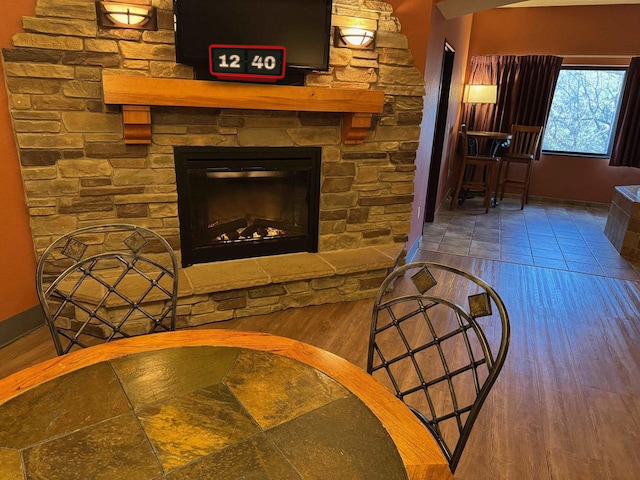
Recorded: 12 h 40 min
